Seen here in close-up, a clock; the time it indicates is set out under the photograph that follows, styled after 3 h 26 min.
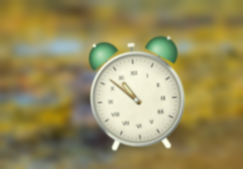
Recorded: 10 h 52 min
